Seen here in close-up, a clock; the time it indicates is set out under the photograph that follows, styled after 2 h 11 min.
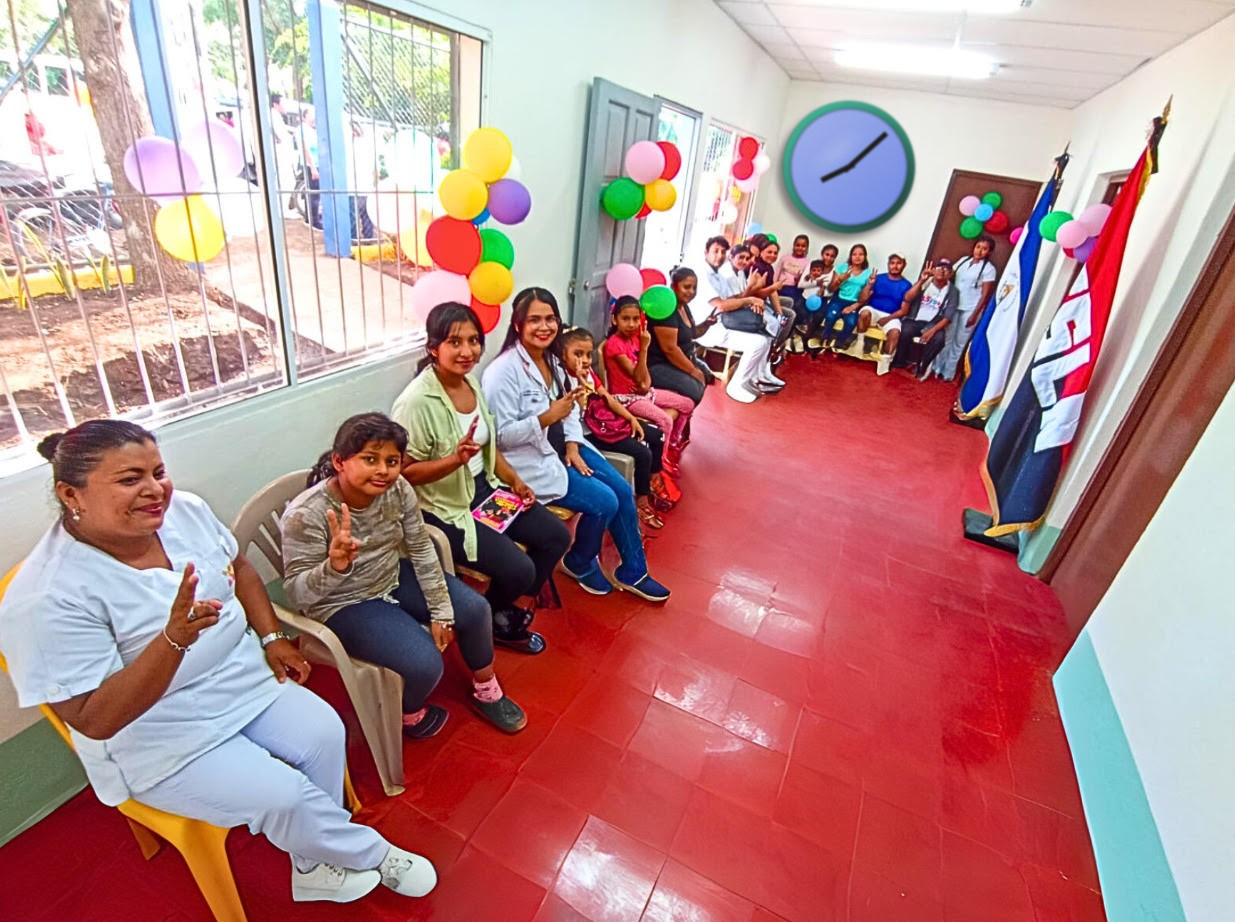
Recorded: 8 h 08 min
